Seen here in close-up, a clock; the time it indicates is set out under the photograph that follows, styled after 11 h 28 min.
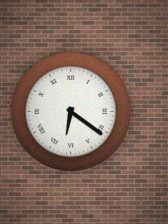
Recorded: 6 h 21 min
